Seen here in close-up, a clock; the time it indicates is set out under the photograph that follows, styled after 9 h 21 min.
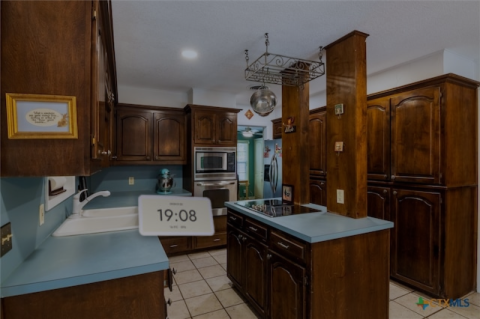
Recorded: 19 h 08 min
